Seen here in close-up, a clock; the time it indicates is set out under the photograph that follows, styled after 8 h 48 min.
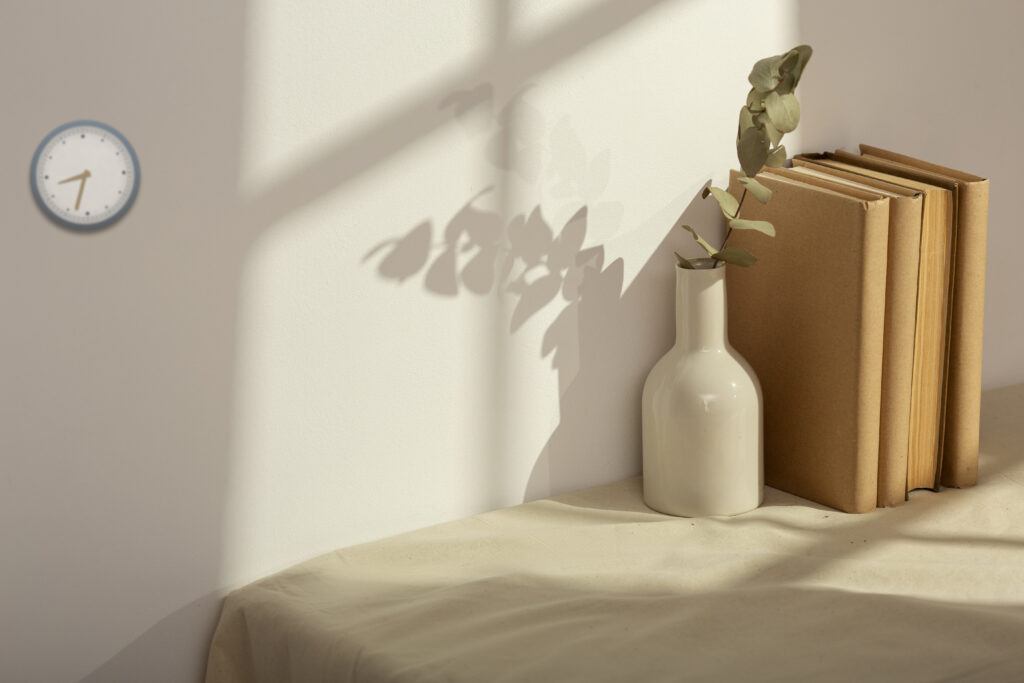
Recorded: 8 h 33 min
